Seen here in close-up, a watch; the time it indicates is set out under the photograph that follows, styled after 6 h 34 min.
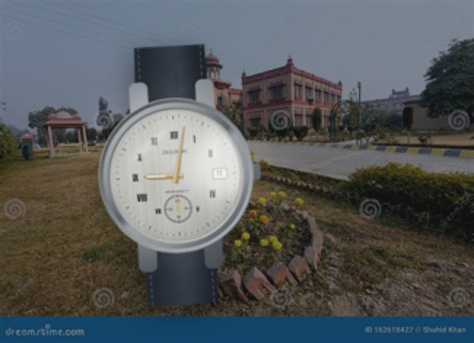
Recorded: 9 h 02 min
